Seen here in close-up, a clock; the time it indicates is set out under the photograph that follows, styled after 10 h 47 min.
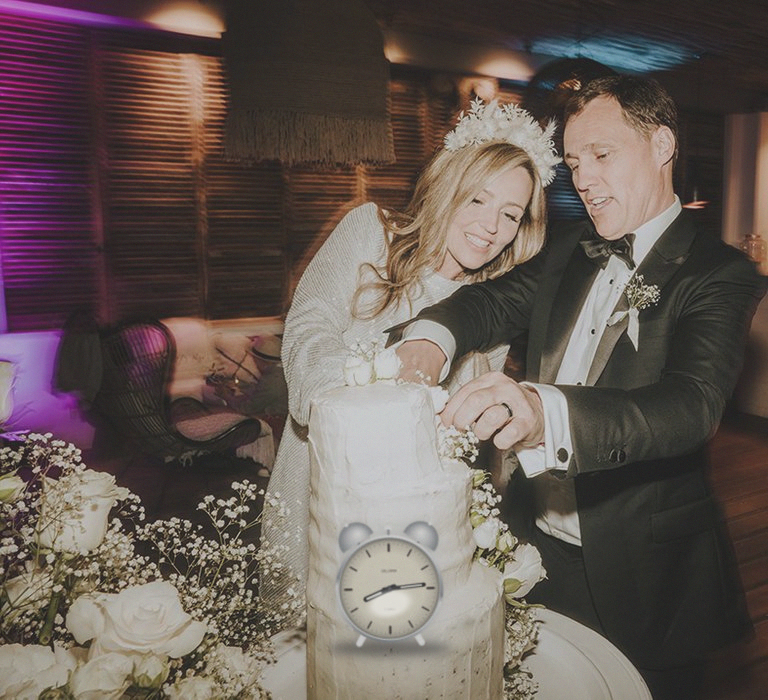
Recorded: 8 h 14 min
